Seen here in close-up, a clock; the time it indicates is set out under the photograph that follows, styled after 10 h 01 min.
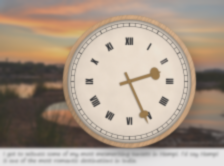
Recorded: 2 h 26 min
